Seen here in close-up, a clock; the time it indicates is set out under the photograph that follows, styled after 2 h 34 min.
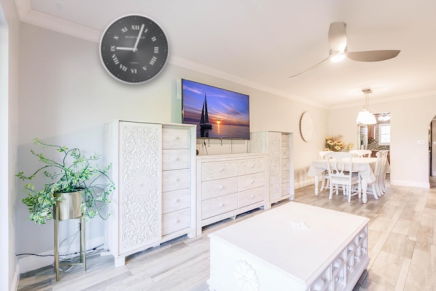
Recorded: 9 h 03 min
